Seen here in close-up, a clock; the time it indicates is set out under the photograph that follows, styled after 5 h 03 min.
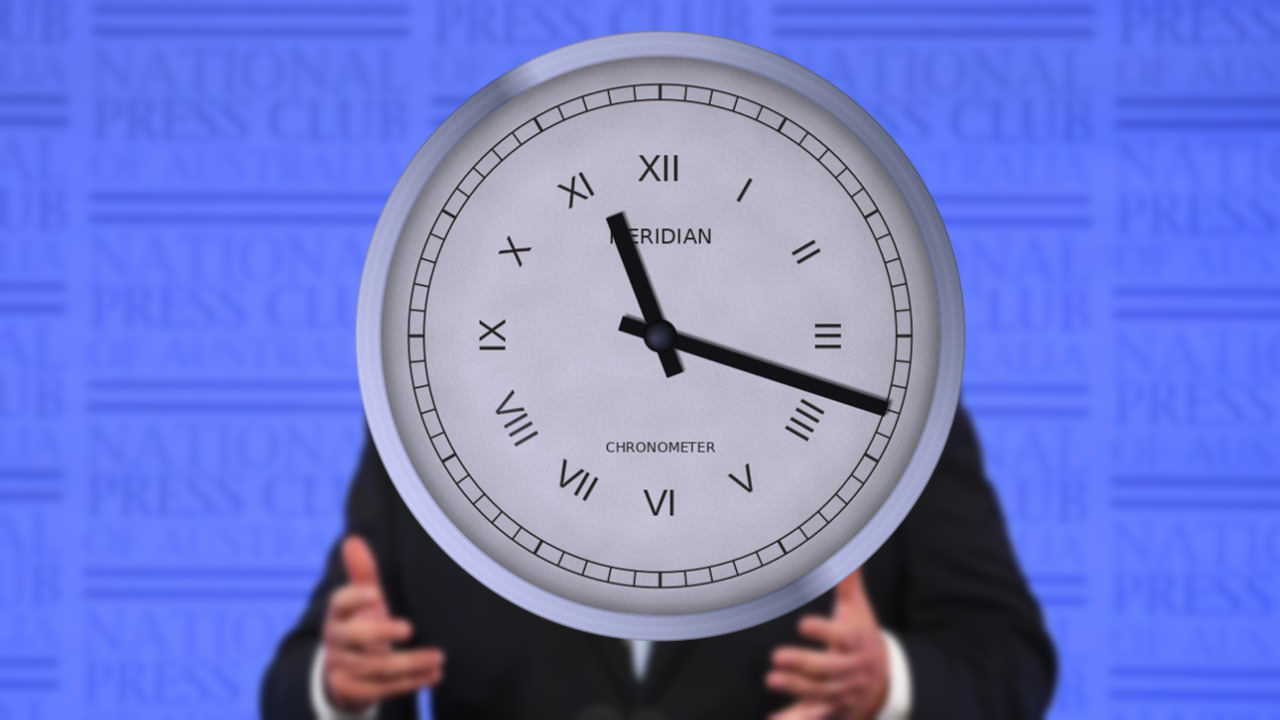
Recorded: 11 h 18 min
